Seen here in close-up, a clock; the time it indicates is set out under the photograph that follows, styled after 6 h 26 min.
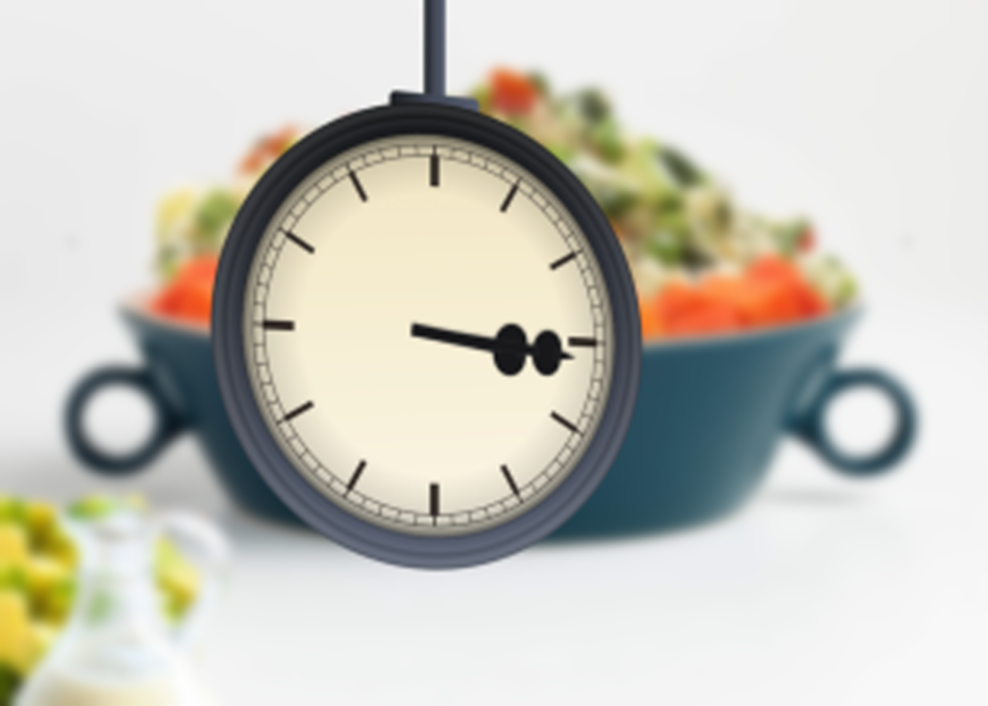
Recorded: 3 h 16 min
